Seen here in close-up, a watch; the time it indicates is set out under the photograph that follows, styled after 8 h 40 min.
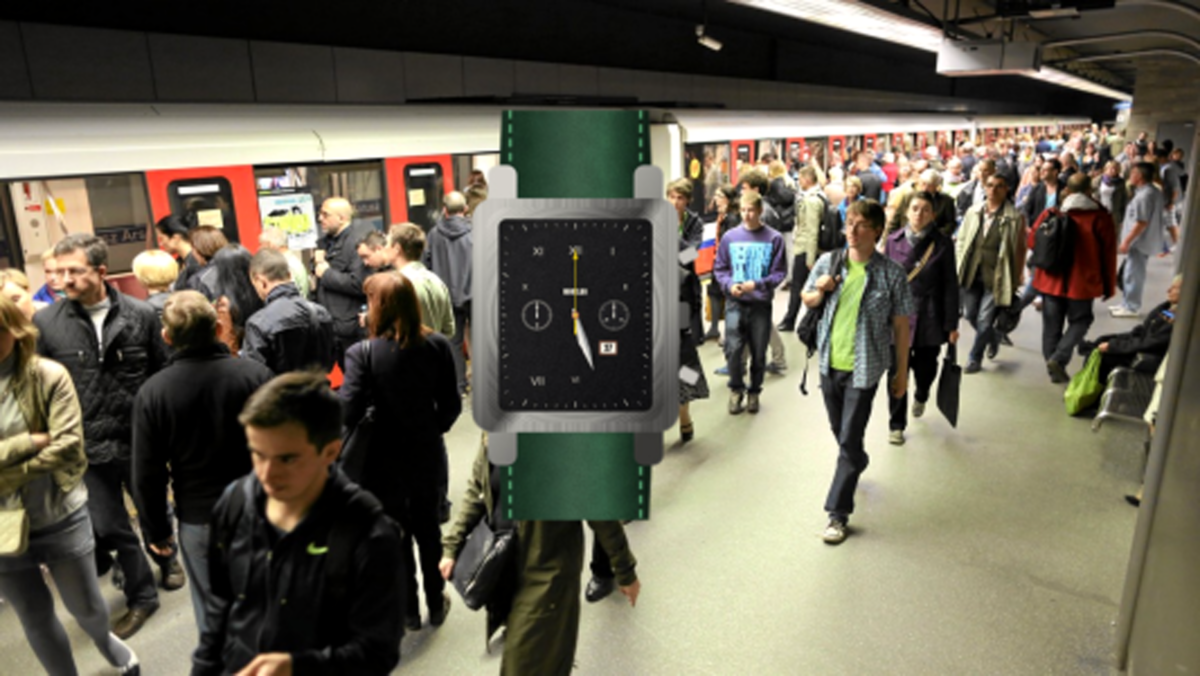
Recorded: 5 h 27 min
